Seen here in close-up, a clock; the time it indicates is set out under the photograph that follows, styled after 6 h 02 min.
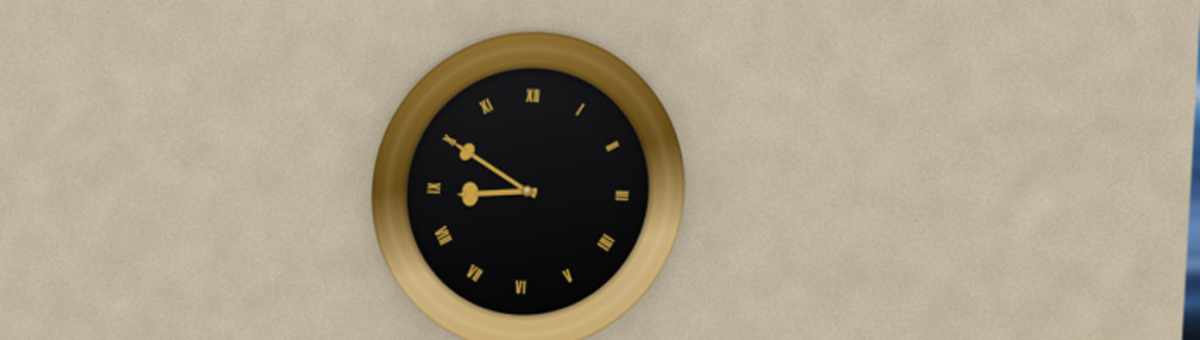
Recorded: 8 h 50 min
